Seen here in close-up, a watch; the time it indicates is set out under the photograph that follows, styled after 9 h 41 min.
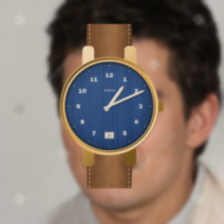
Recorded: 1 h 11 min
